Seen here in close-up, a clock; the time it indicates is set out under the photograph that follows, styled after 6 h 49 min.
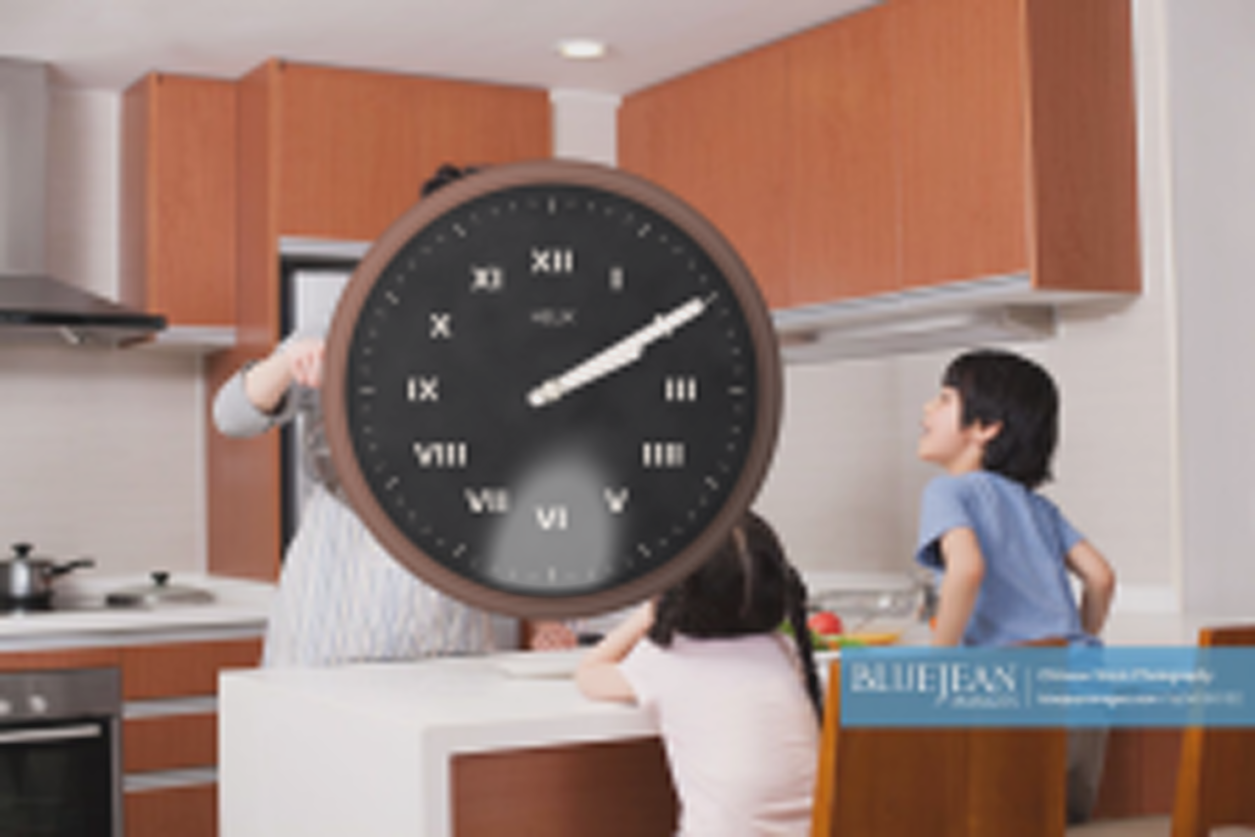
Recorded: 2 h 10 min
